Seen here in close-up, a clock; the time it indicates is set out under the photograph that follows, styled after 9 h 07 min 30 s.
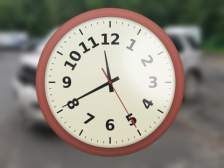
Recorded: 11 h 40 min 25 s
